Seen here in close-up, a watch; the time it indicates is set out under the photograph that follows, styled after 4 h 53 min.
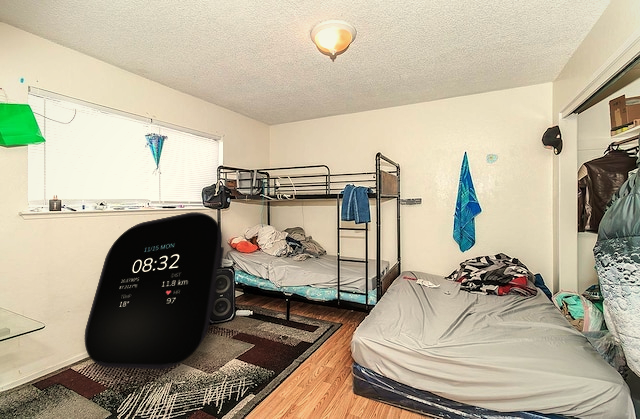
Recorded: 8 h 32 min
